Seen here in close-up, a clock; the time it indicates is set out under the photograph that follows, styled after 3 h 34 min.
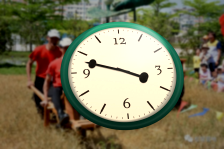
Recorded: 3 h 48 min
